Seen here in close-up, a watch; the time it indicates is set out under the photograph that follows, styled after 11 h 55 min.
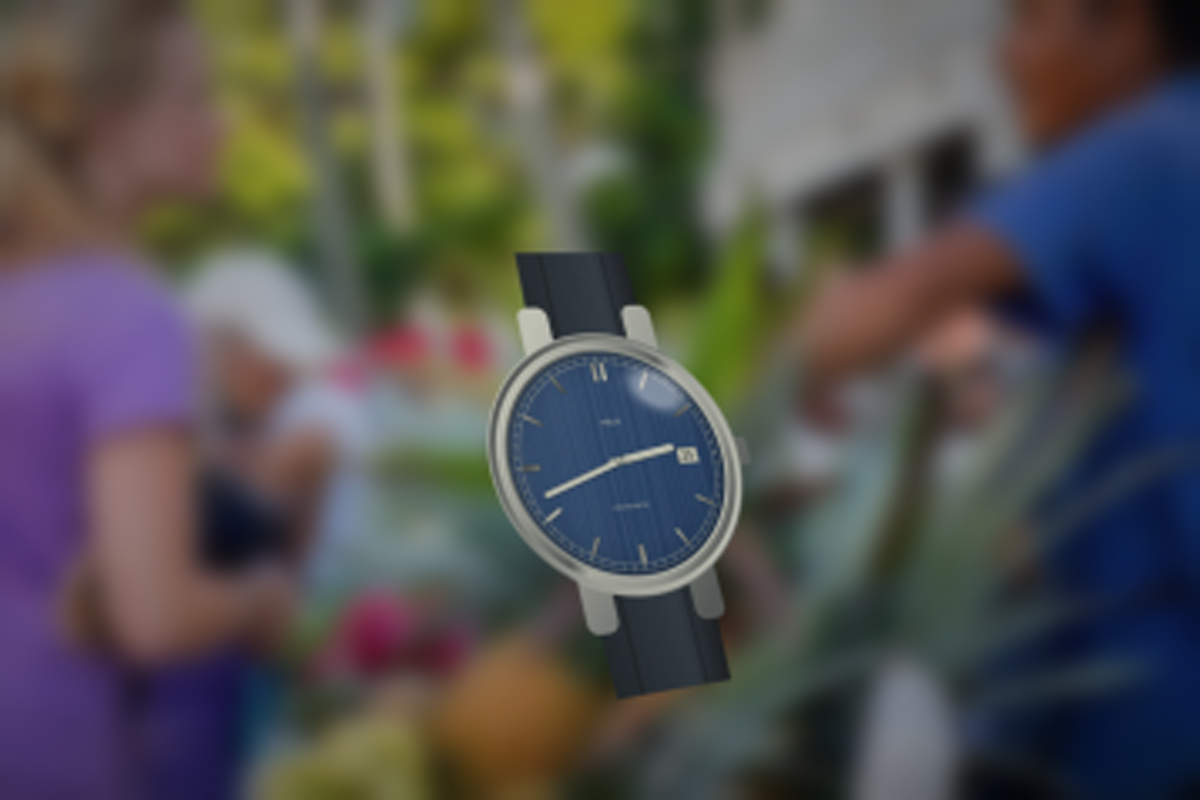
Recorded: 2 h 42 min
